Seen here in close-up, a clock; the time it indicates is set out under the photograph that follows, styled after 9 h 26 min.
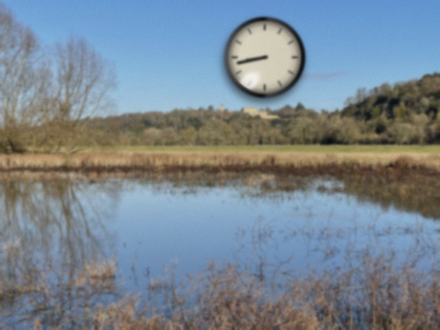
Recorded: 8 h 43 min
